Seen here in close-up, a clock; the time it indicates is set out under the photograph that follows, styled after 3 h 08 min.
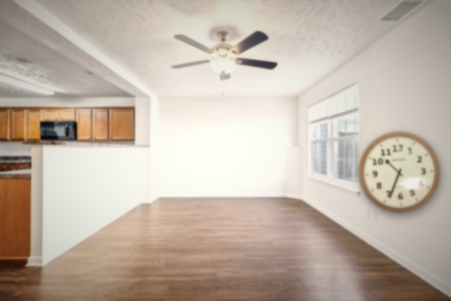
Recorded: 10 h 34 min
